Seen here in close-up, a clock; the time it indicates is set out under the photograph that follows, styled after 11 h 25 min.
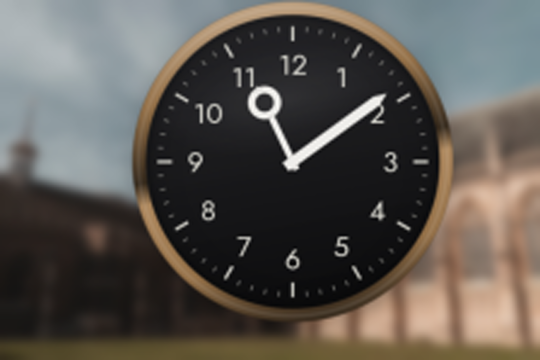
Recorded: 11 h 09 min
